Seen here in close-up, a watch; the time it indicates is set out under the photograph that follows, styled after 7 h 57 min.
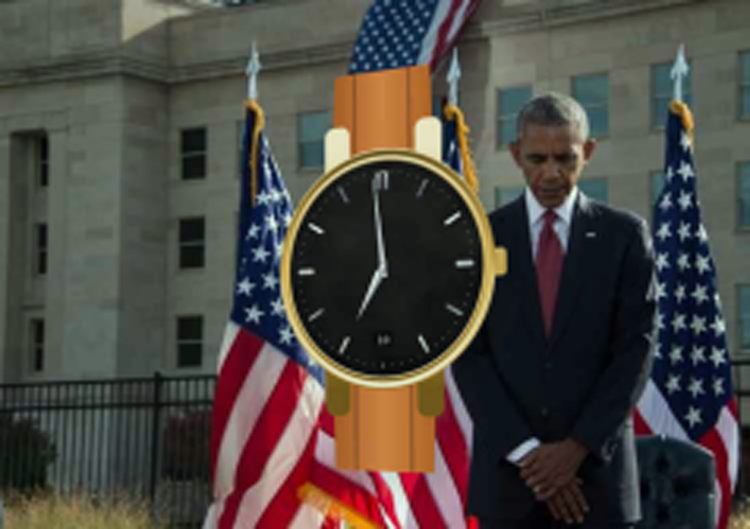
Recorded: 6 h 59 min
